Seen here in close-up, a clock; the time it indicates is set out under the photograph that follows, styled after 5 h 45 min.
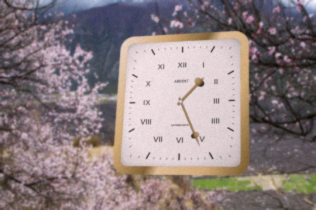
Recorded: 1 h 26 min
